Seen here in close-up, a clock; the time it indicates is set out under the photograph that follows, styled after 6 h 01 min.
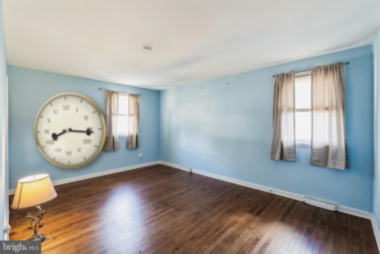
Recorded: 8 h 16 min
